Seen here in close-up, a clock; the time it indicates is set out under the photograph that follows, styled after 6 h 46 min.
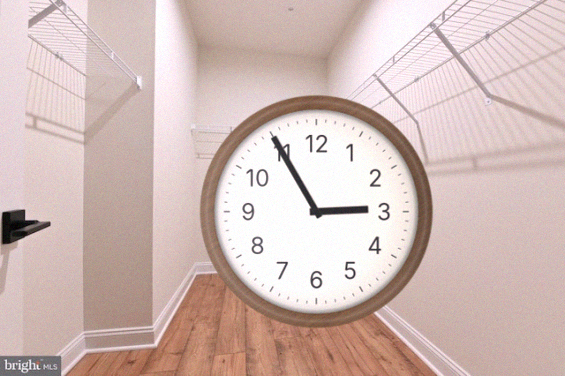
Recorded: 2 h 55 min
